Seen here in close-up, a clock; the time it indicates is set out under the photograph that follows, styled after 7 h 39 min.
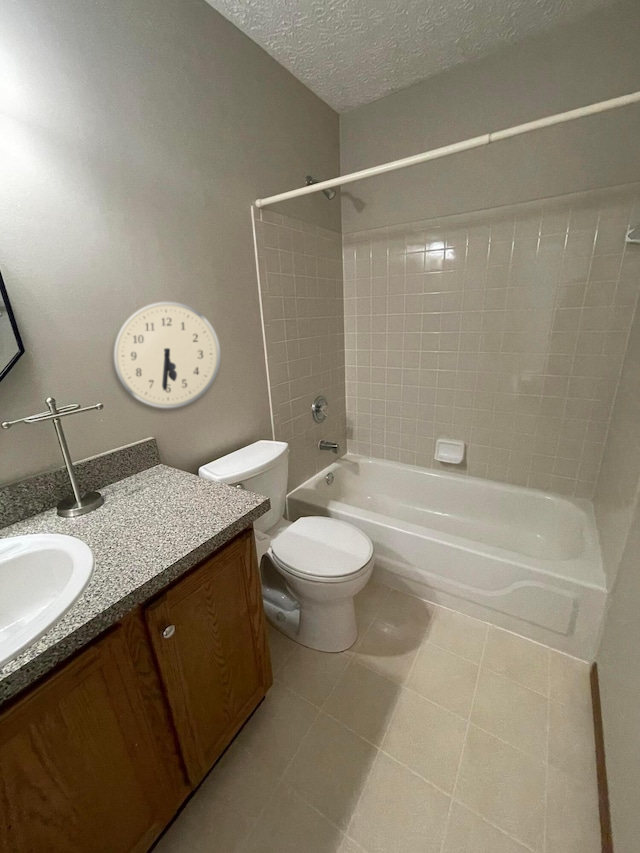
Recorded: 5 h 31 min
